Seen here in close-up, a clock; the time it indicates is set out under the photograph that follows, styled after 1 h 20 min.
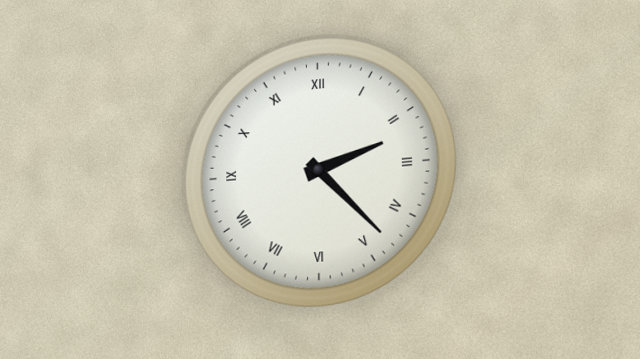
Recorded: 2 h 23 min
